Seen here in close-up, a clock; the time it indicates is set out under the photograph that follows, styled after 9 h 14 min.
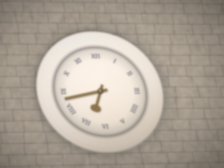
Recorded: 6 h 43 min
